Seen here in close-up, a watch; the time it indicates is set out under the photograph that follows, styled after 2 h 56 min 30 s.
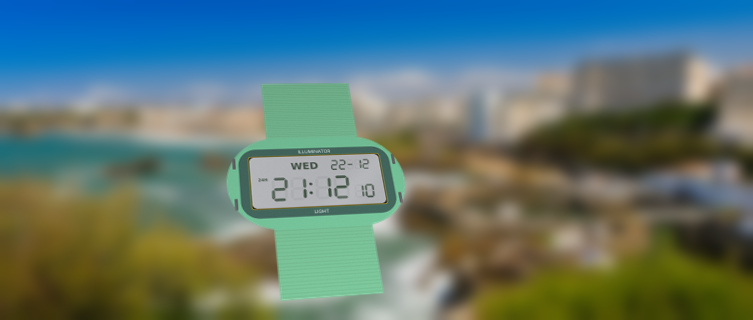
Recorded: 21 h 12 min 10 s
